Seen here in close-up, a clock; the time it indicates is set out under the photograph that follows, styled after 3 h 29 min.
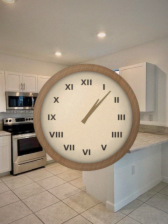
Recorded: 1 h 07 min
